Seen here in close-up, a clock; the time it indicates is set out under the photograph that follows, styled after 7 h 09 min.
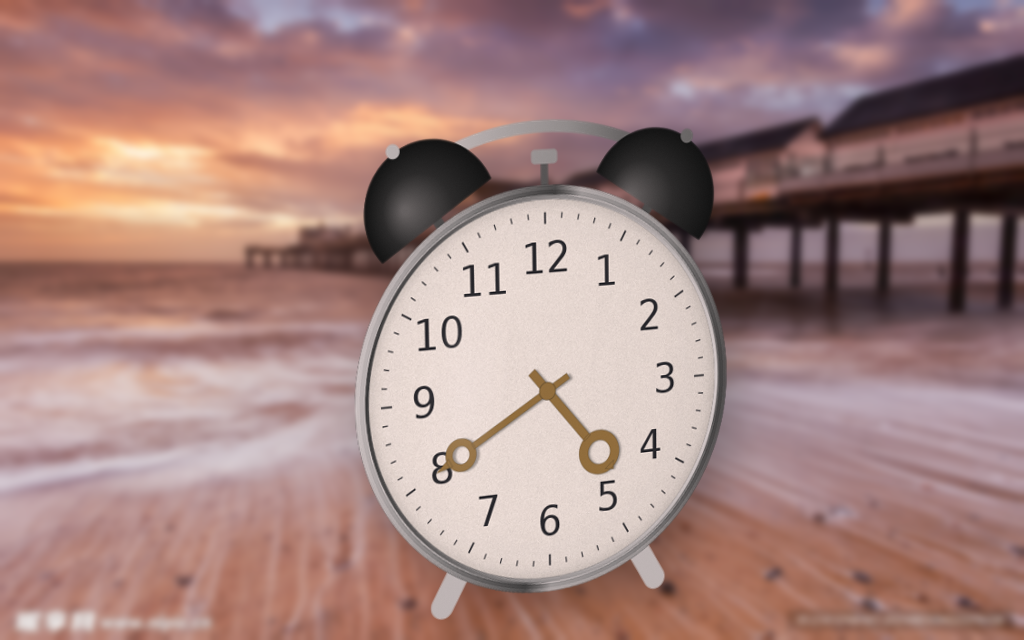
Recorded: 4 h 40 min
